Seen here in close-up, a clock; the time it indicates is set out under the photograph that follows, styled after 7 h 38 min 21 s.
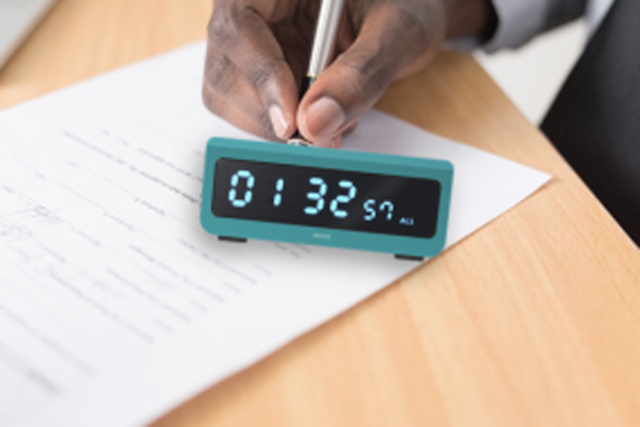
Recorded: 1 h 32 min 57 s
